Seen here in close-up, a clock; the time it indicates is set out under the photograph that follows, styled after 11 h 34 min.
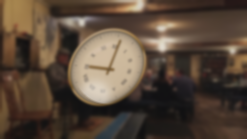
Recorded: 9 h 01 min
